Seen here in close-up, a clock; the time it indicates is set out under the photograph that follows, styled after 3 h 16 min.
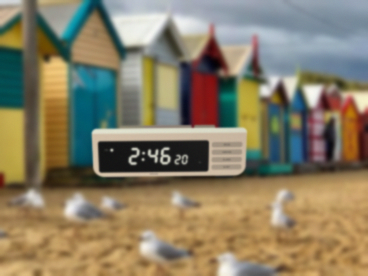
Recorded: 2 h 46 min
